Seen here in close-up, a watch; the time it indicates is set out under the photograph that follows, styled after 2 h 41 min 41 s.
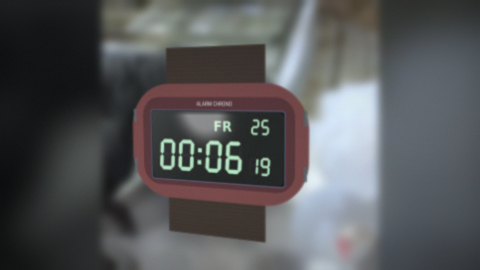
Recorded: 0 h 06 min 19 s
